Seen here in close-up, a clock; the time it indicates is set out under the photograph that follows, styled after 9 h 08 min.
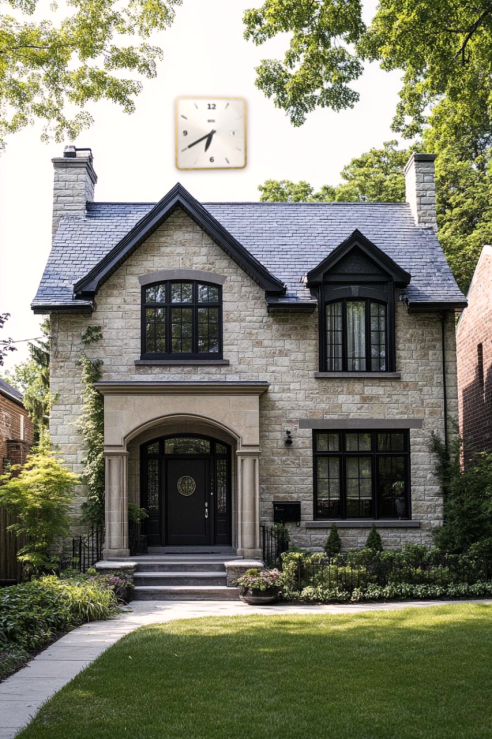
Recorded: 6 h 40 min
